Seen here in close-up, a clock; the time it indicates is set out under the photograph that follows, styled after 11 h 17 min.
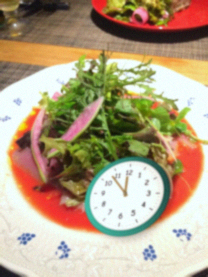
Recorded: 11 h 53 min
